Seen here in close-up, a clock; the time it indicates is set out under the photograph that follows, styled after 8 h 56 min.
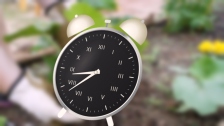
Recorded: 8 h 38 min
